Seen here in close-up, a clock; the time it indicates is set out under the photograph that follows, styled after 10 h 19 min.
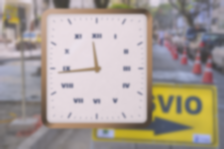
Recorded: 11 h 44 min
